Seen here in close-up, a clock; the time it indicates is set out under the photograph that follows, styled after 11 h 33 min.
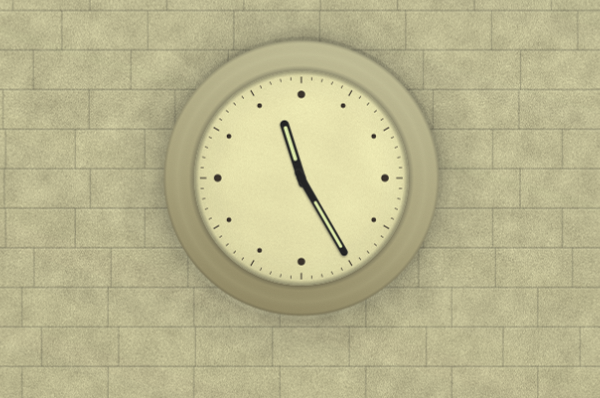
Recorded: 11 h 25 min
